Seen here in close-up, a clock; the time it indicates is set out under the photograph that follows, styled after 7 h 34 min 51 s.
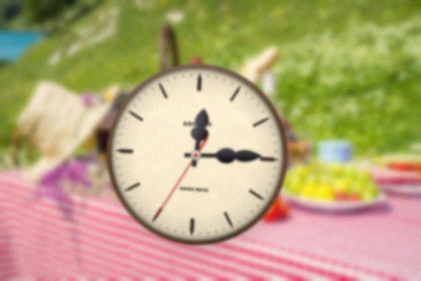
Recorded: 12 h 14 min 35 s
